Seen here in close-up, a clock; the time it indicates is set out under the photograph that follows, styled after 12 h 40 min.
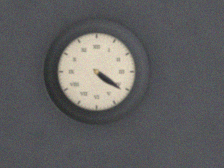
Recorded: 4 h 21 min
